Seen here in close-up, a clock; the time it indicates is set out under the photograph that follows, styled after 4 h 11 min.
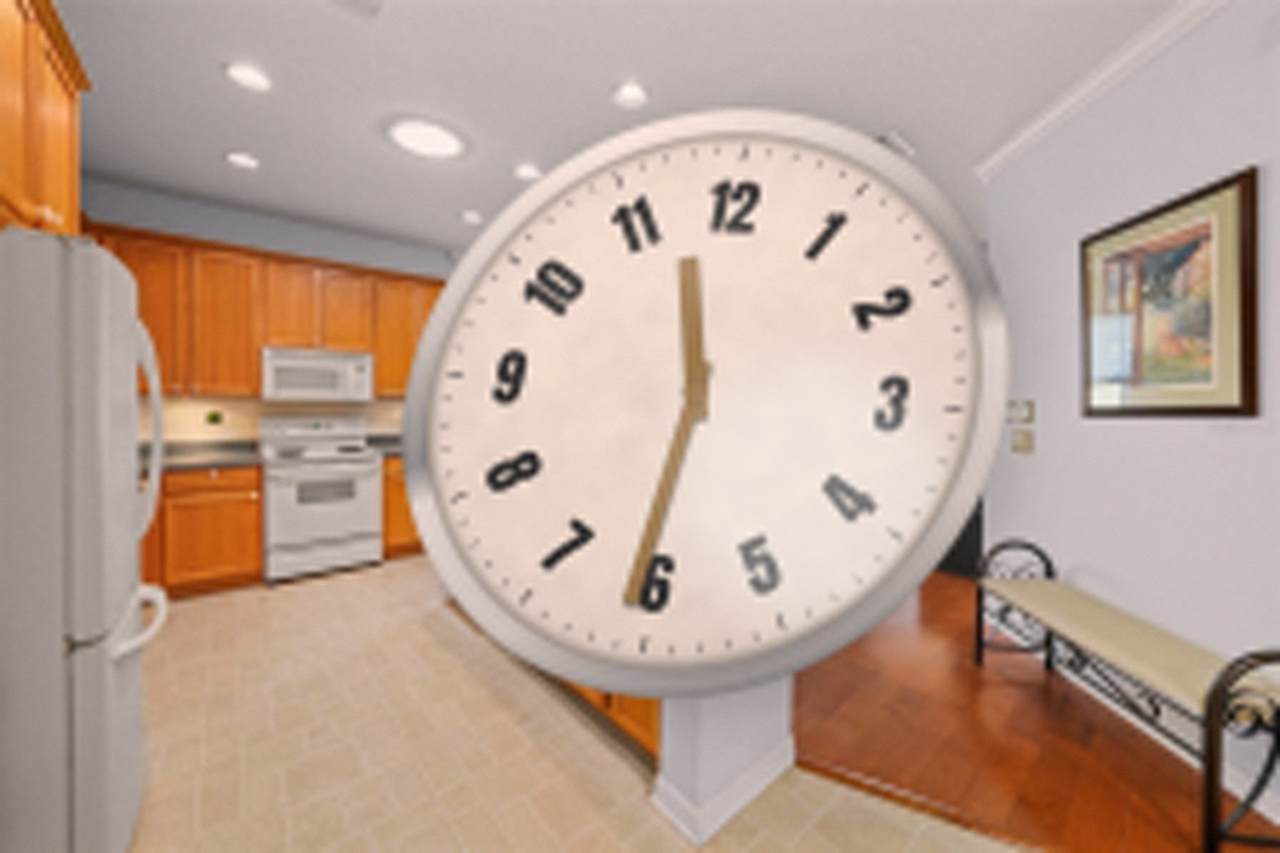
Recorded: 11 h 31 min
